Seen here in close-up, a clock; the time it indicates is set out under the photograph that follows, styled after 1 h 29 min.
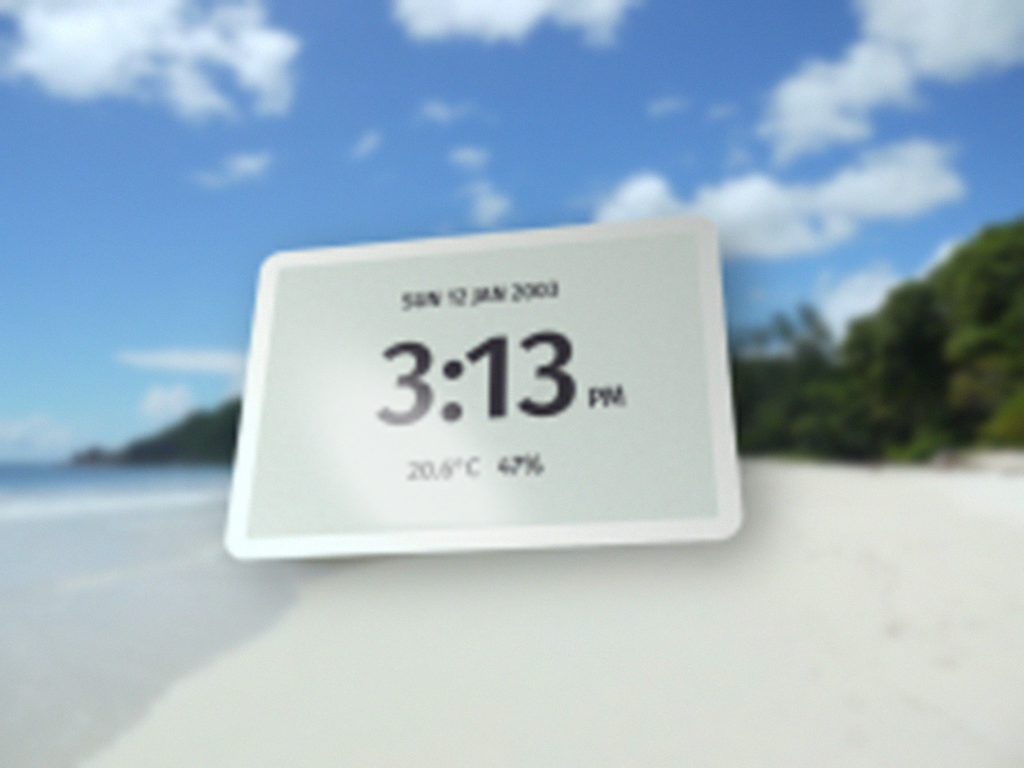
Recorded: 3 h 13 min
